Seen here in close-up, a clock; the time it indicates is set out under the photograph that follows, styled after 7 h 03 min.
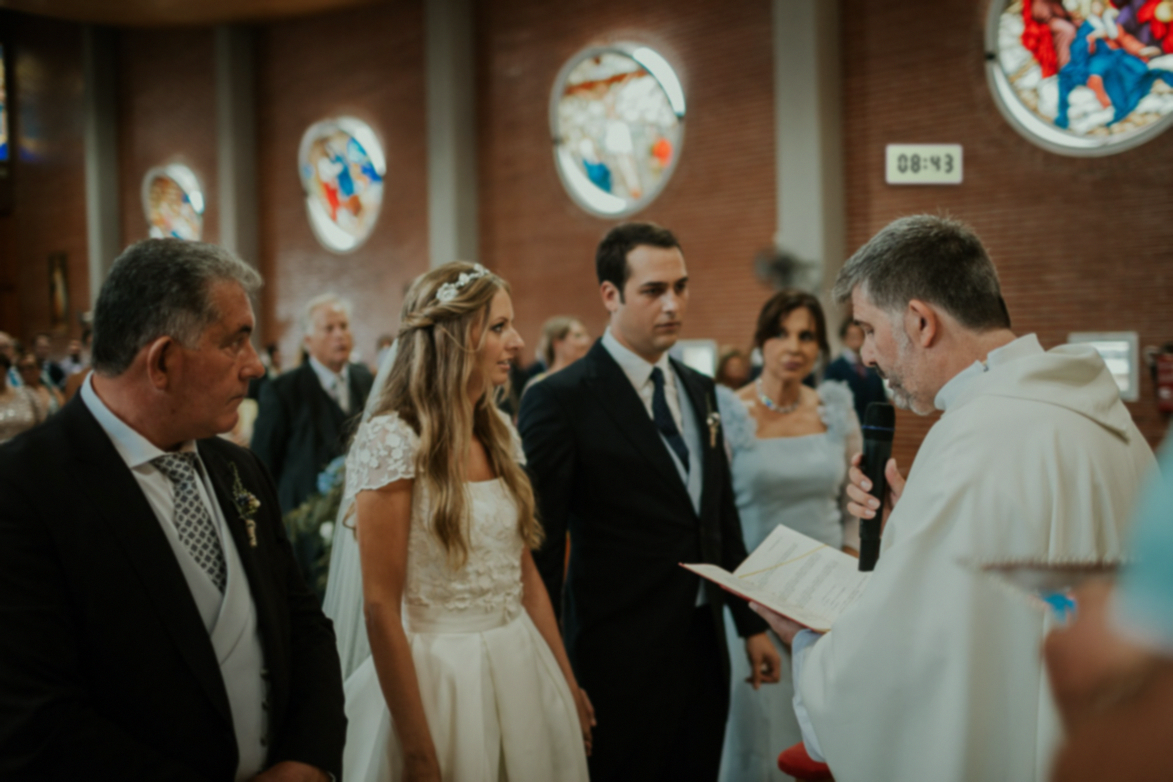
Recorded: 8 h 43 min
